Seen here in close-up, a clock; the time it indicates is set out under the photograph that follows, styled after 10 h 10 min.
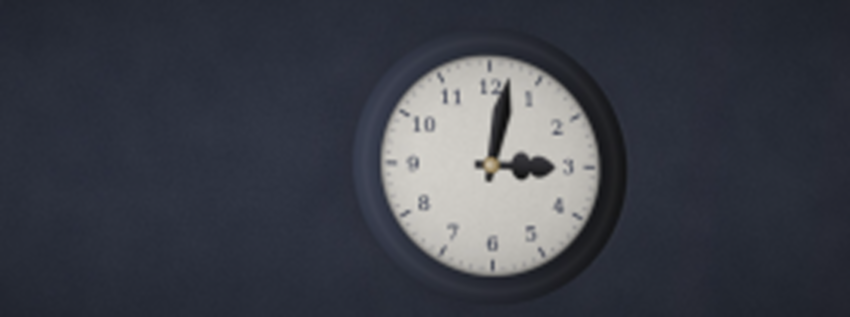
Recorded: 3 h 02 min
